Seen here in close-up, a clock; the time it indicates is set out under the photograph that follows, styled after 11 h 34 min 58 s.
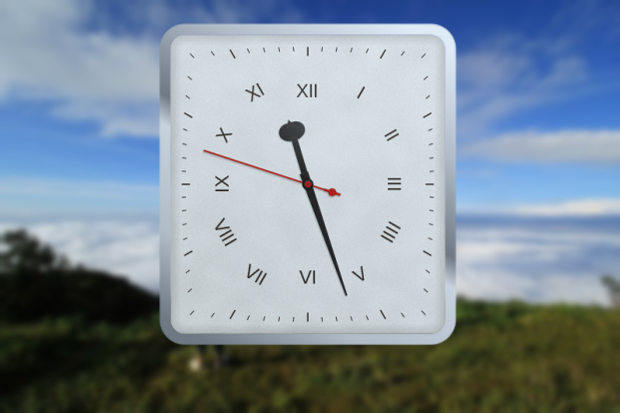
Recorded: 11 h 26 min 48 s
